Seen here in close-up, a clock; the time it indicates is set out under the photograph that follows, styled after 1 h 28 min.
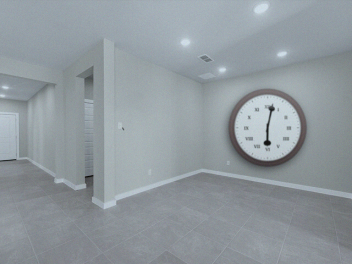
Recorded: 6 h 02 min
